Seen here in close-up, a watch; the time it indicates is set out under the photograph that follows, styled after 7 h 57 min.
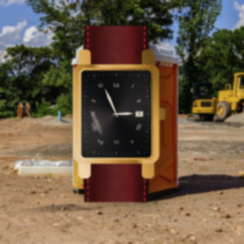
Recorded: 2 h 56 min
